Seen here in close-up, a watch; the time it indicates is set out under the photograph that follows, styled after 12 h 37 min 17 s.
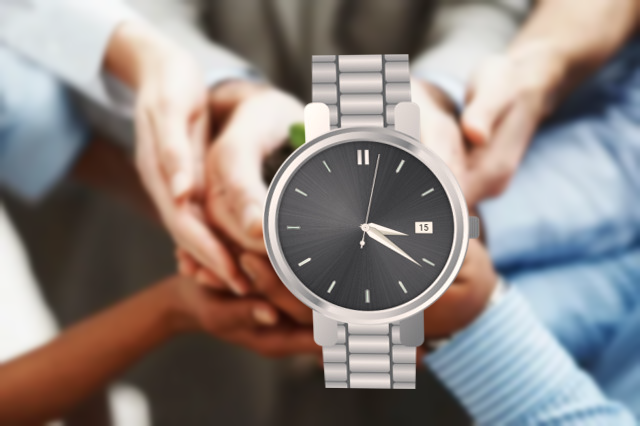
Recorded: 3 h 21 min 02 s
